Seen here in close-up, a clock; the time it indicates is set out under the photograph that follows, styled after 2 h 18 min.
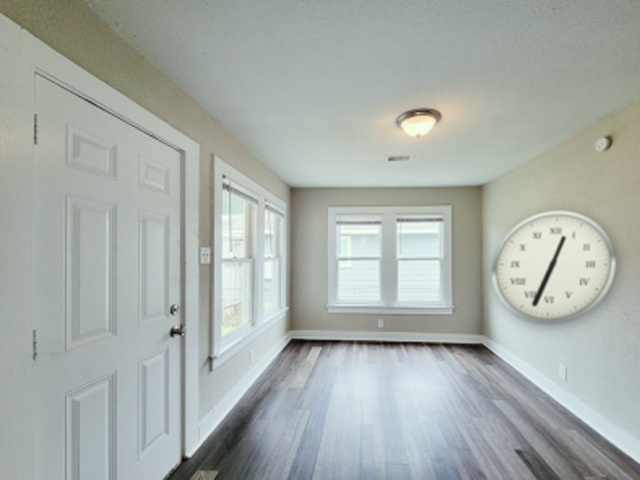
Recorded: 12 h 33 min
